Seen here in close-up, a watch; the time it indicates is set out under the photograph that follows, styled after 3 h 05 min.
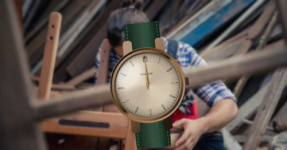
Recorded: 12 h 00 min
